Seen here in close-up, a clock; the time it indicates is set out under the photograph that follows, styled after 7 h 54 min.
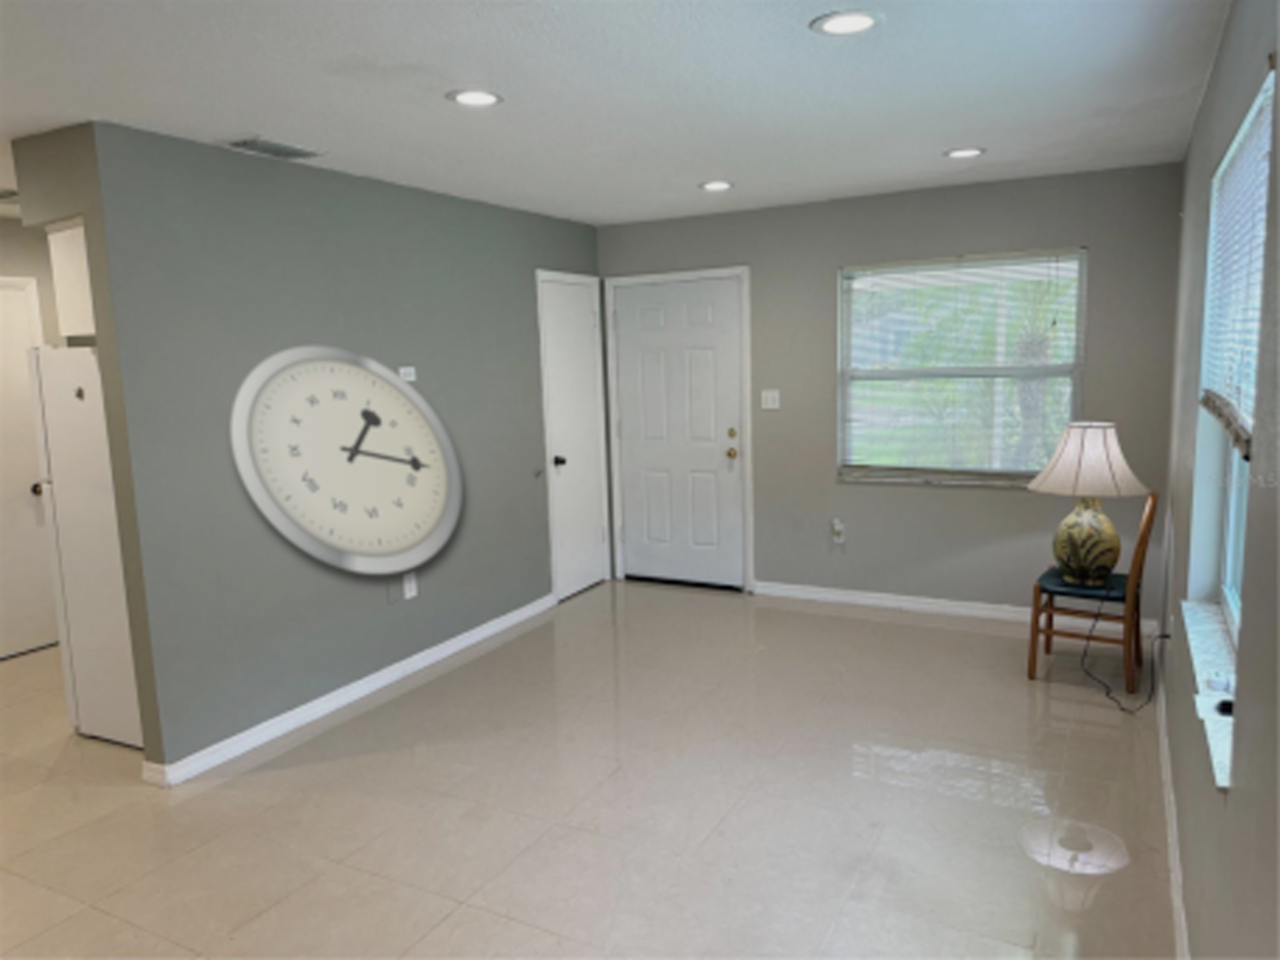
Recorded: 1 h 17 min
